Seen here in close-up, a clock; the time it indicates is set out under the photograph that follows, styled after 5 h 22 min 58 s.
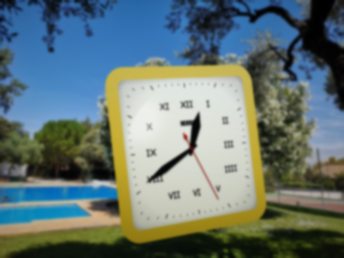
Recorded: 12 h 40 min 26 s
